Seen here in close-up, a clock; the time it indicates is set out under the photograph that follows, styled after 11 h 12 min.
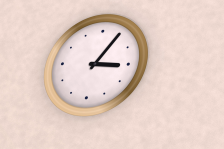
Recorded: 3 h 05 min
